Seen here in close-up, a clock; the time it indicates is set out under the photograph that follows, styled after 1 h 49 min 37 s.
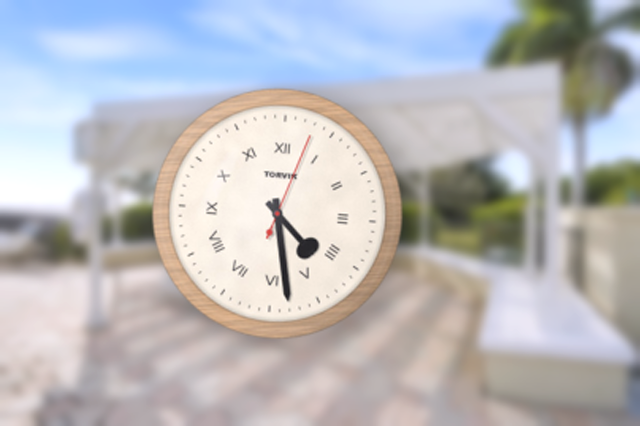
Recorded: 4 h 28 min 03 s
